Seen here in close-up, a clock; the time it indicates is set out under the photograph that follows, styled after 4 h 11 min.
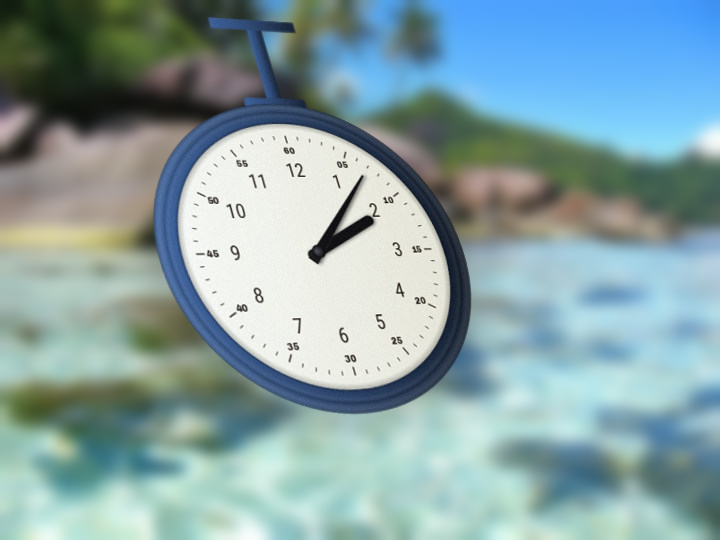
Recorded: 2 h 07 min
